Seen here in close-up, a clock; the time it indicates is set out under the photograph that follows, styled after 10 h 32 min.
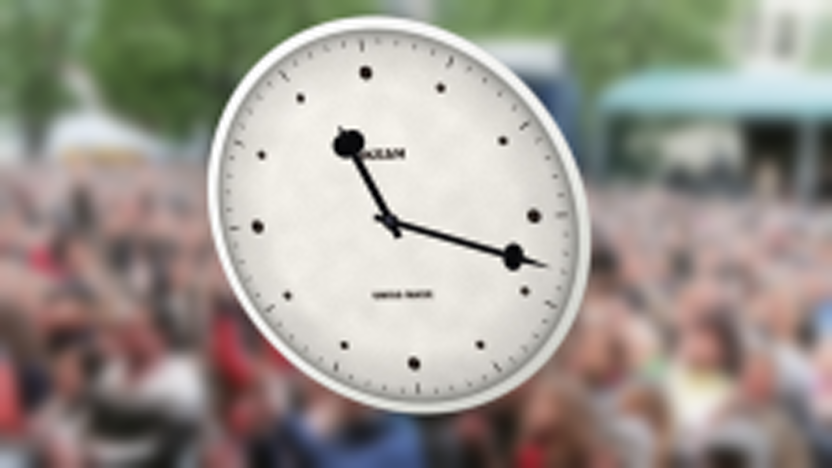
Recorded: 11 h 18 min
